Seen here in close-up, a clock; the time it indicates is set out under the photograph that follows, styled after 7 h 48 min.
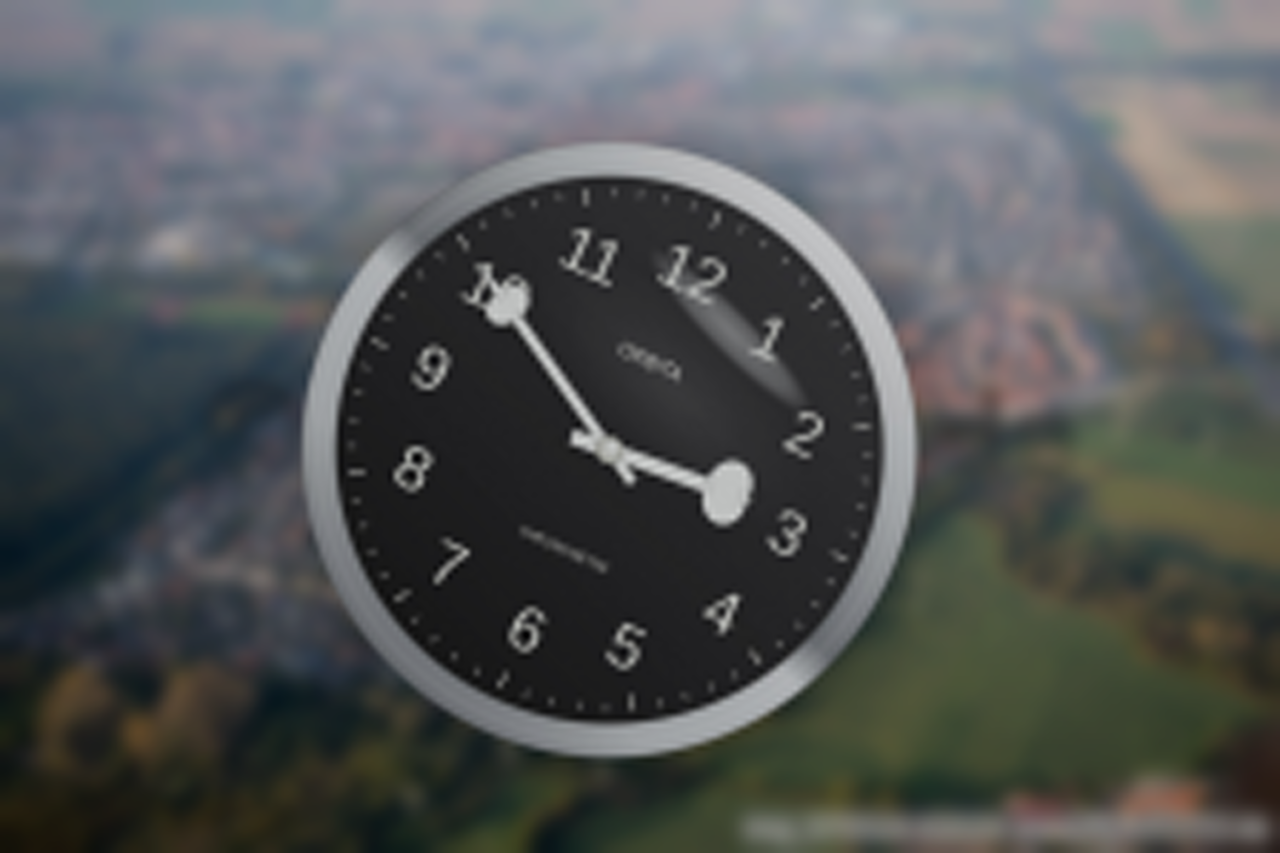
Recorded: 2 h 50 min
